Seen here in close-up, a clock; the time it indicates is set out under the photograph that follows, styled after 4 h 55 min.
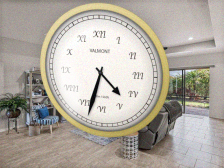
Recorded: 4 h 33 min
